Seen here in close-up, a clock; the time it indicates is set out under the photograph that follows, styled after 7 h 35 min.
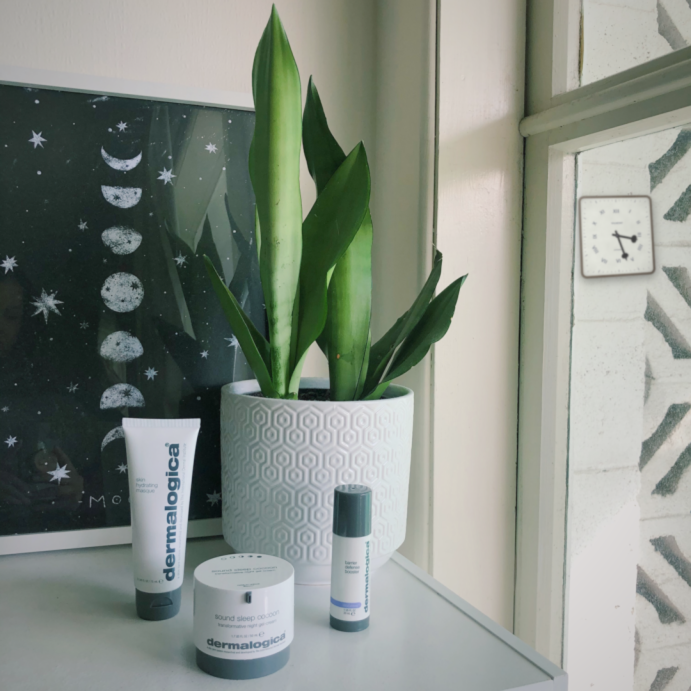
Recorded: 3 h 27 min
